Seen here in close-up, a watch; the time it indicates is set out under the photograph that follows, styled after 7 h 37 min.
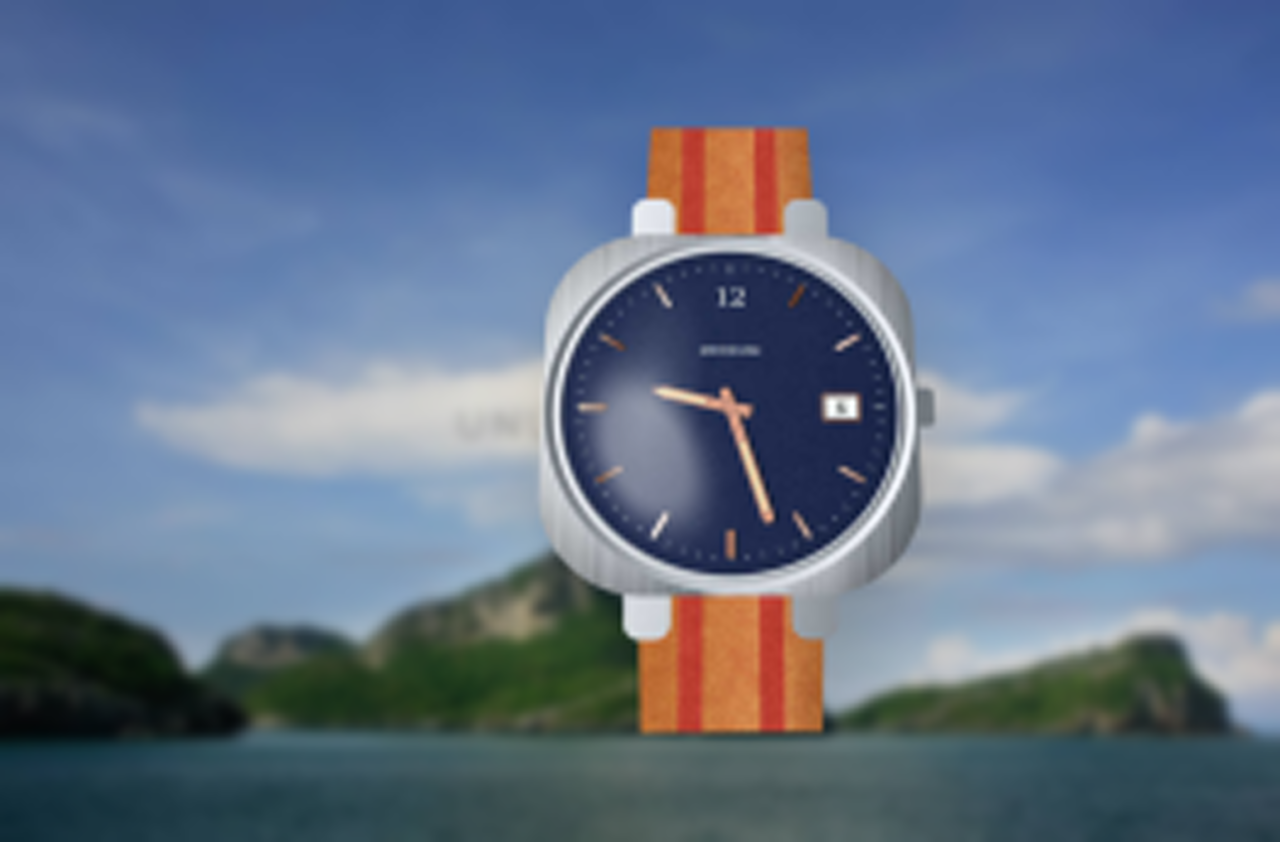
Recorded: 9 h 27 min
